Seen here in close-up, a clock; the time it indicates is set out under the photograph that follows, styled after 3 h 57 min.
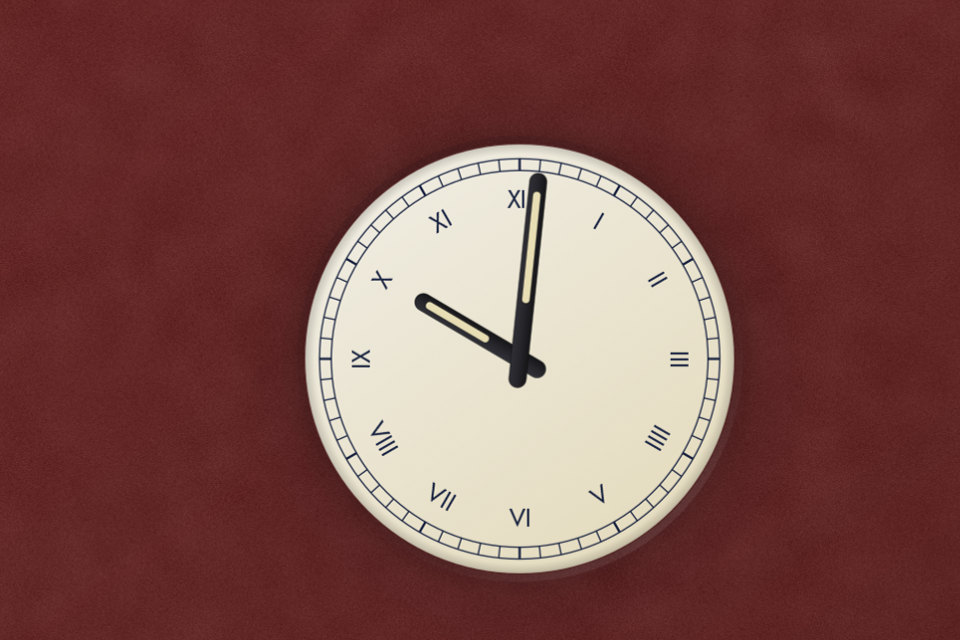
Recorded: 10 h 01 min
